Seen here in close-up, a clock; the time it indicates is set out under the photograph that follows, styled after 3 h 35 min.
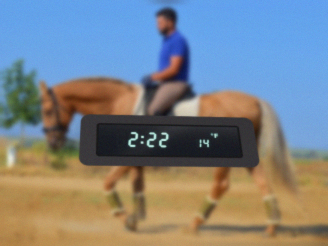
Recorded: 2 h 22 min
